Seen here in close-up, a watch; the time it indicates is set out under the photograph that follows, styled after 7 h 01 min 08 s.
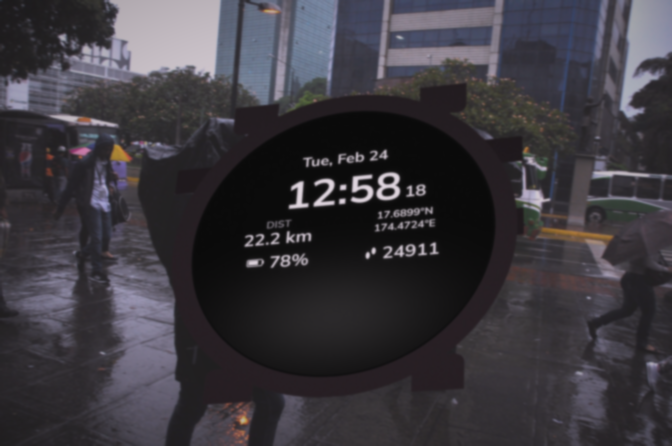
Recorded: 12 h 58 min 18 s
